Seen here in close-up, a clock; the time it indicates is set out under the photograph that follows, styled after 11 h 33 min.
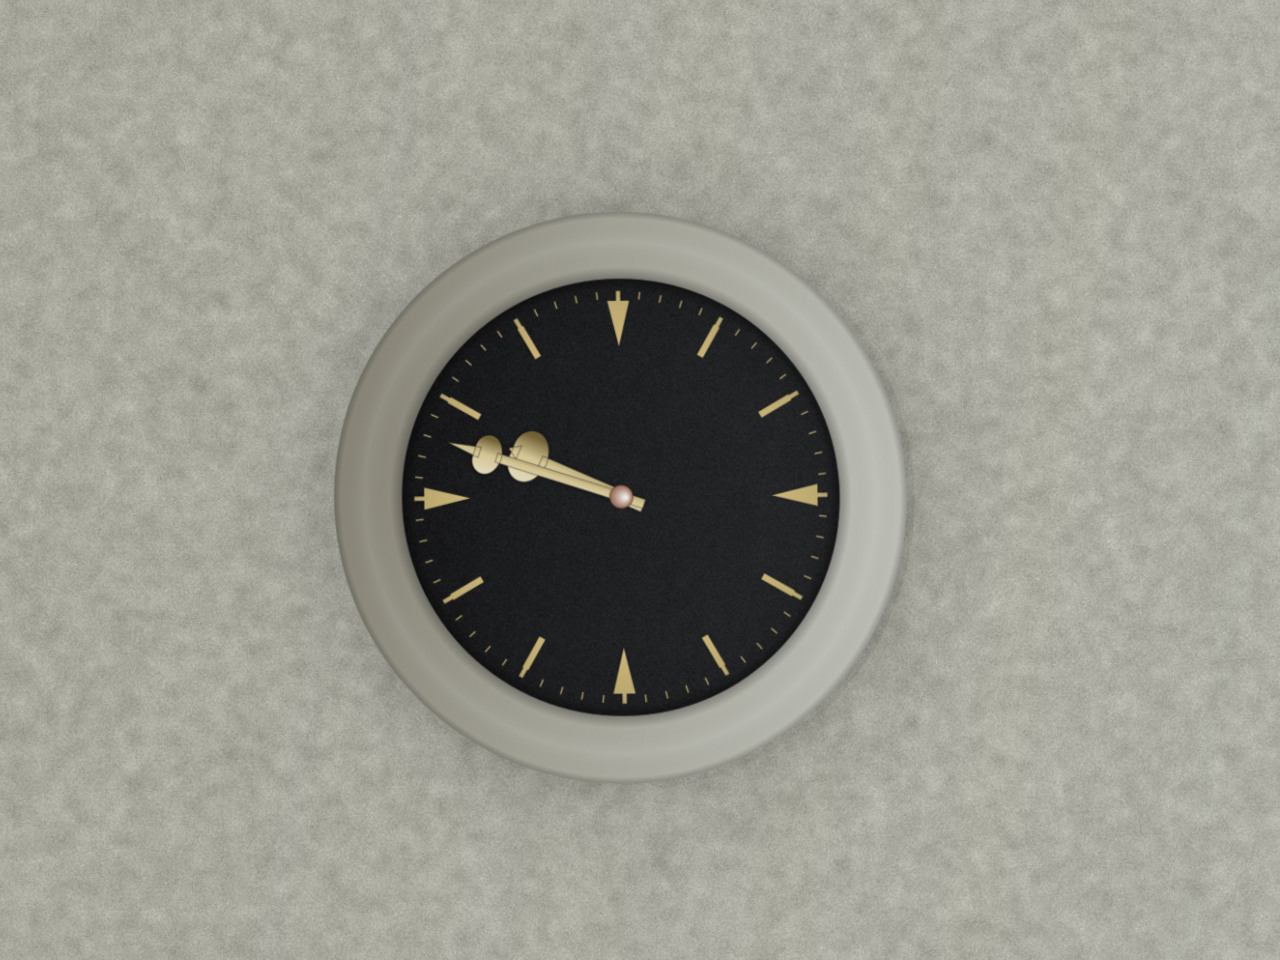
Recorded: 9 h 48 min
